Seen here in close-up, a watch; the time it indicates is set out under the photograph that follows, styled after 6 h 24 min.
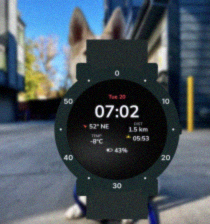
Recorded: 7 h 02 min
